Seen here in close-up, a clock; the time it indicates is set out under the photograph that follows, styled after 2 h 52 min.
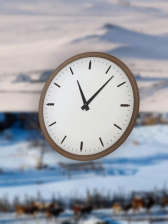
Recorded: 11 h 07 min
